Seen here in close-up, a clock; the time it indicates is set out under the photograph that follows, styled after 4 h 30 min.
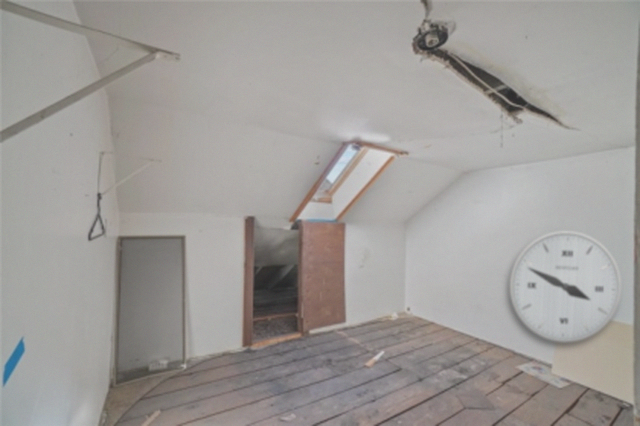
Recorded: 3 h 49 min
